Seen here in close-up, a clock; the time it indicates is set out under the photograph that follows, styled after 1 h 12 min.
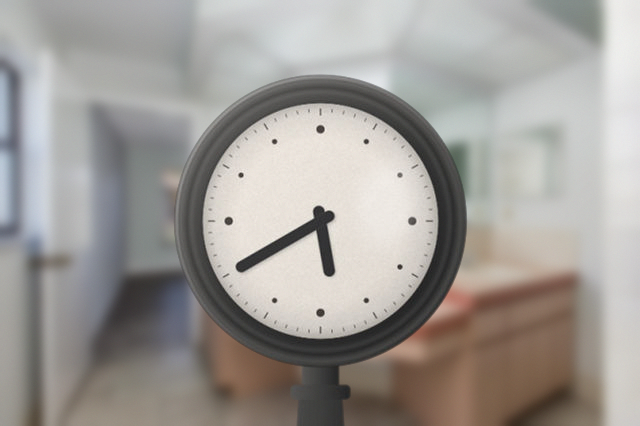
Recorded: 5 h 40 min
